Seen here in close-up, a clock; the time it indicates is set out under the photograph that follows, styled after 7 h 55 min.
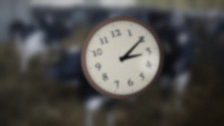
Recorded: 3 h 10 min
